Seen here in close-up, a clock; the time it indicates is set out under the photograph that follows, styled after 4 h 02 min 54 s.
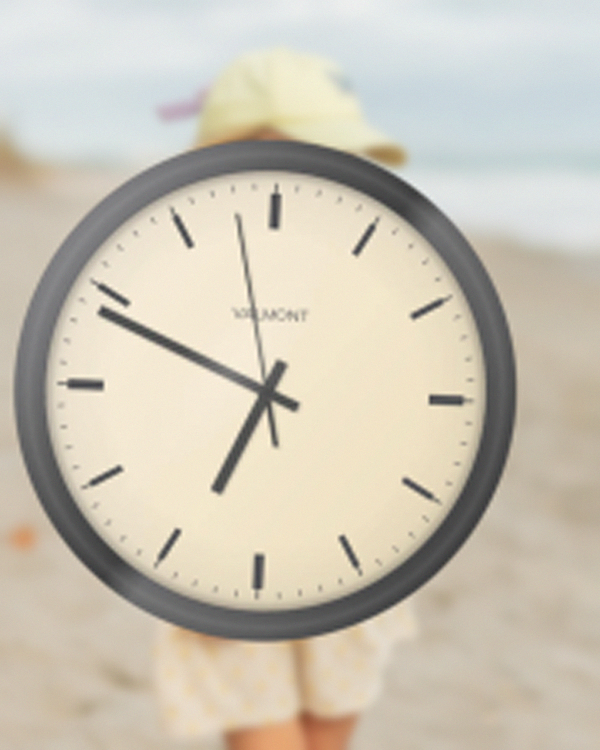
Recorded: 6 h 48 min 58 s
